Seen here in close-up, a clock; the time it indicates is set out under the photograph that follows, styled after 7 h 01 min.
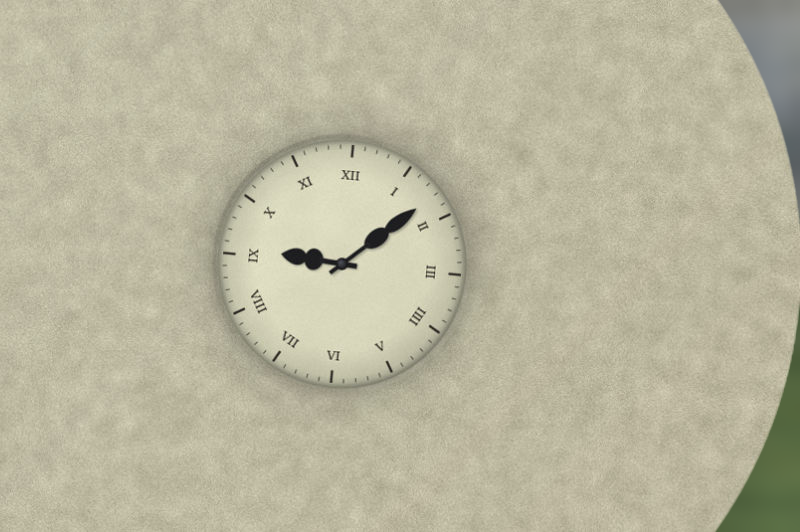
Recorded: 9 h 08 min
